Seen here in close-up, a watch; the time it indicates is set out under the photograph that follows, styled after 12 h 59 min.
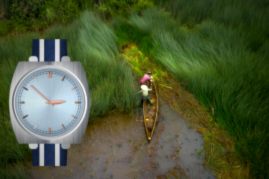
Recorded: 2 h 52 min
